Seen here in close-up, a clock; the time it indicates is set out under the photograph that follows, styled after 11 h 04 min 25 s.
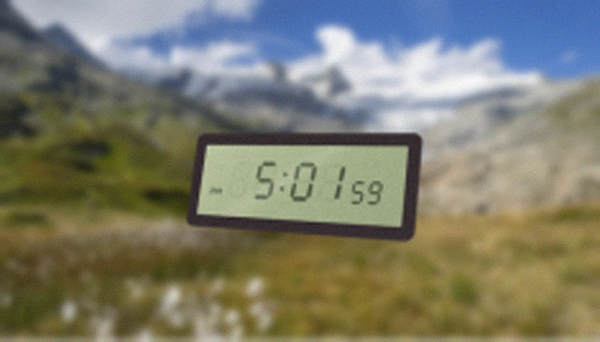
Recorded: 5 h 01 min 59 s
